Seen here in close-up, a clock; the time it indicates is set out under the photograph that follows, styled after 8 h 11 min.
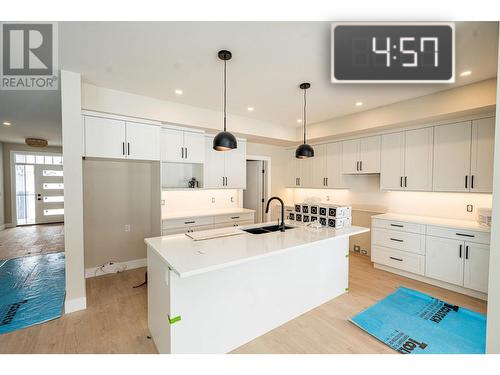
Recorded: 4 h 57 min
